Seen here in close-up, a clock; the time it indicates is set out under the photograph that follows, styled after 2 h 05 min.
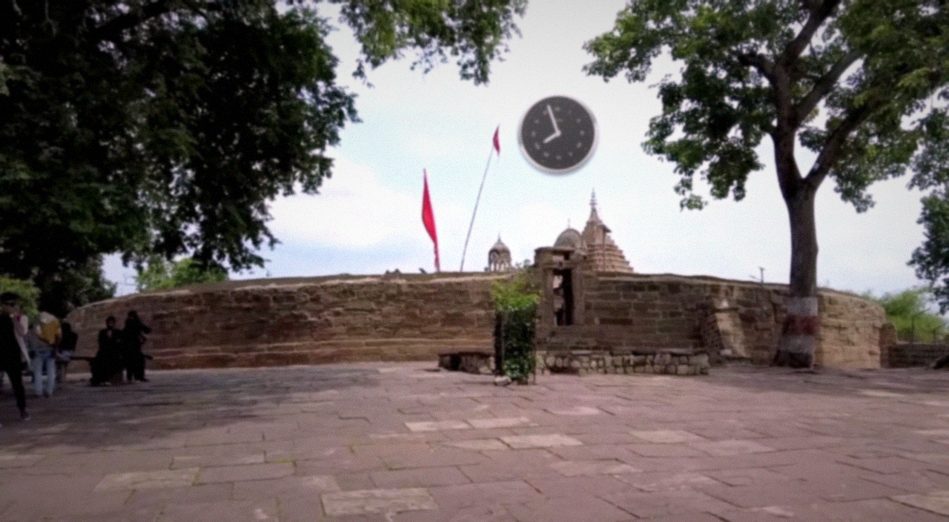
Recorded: 7 h 57 min
